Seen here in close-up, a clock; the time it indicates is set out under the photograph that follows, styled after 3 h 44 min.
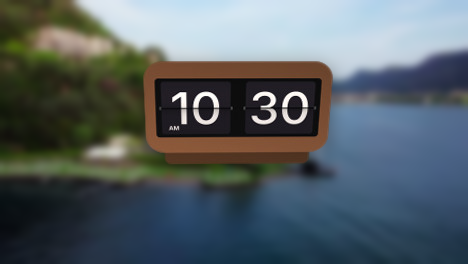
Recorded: 10 h 30 min
